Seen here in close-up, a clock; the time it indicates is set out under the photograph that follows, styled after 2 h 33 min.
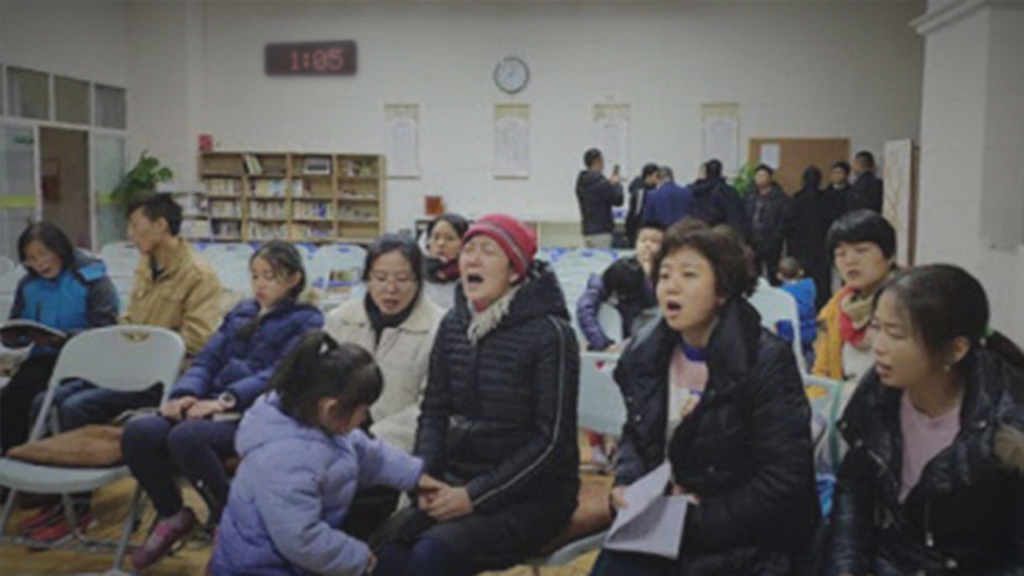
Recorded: 1 h 05 min
